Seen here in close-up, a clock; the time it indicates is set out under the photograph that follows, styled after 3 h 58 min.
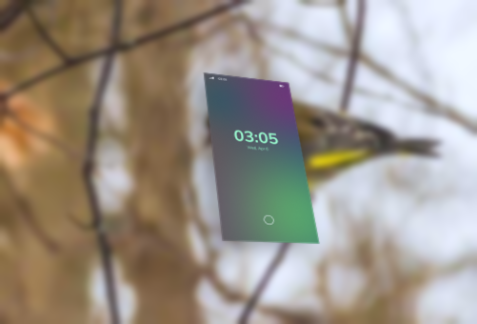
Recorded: 3 h 05 min
